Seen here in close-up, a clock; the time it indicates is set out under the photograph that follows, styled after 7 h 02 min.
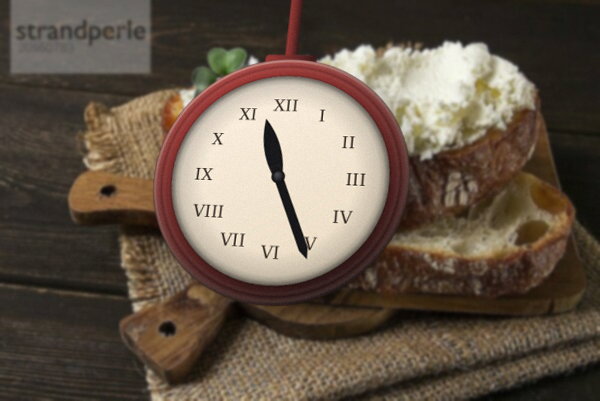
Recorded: 11 h 26 min
